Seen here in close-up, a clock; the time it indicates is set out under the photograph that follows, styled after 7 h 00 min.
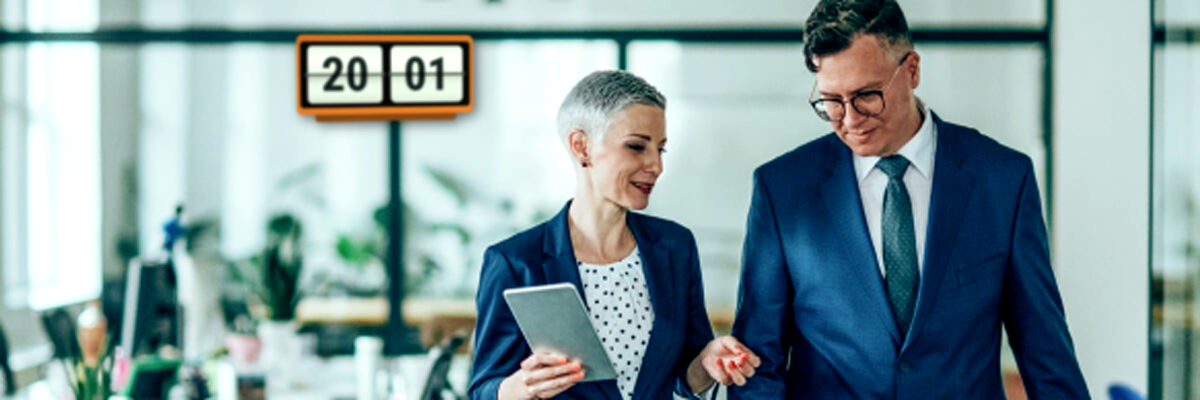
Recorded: 20 h 01 min
